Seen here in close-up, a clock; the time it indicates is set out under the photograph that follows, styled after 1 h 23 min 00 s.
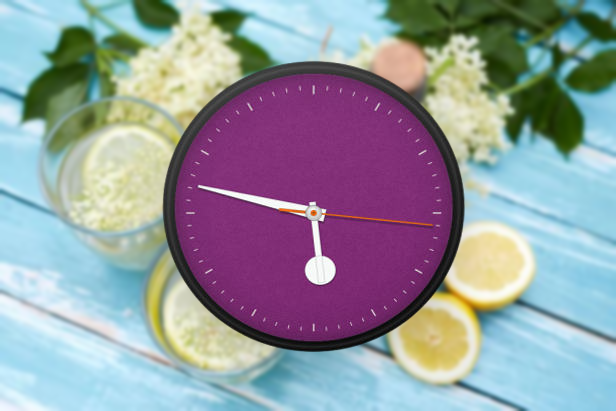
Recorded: 5 h 47 min 16 s
